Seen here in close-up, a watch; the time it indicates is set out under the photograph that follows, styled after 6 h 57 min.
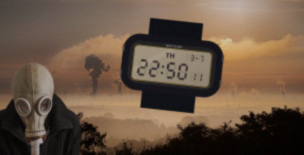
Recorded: 22 h 50 min
